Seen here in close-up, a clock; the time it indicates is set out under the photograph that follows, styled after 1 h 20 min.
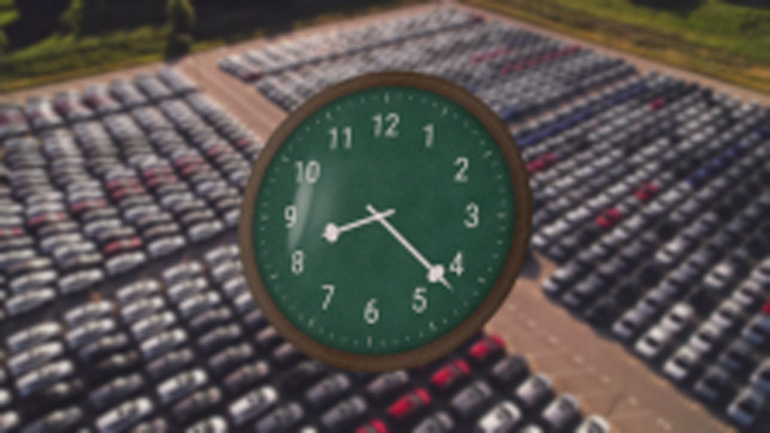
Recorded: 8 h 22 min
